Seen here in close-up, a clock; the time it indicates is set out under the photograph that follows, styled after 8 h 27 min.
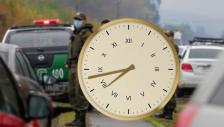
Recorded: 7 h 43 min
